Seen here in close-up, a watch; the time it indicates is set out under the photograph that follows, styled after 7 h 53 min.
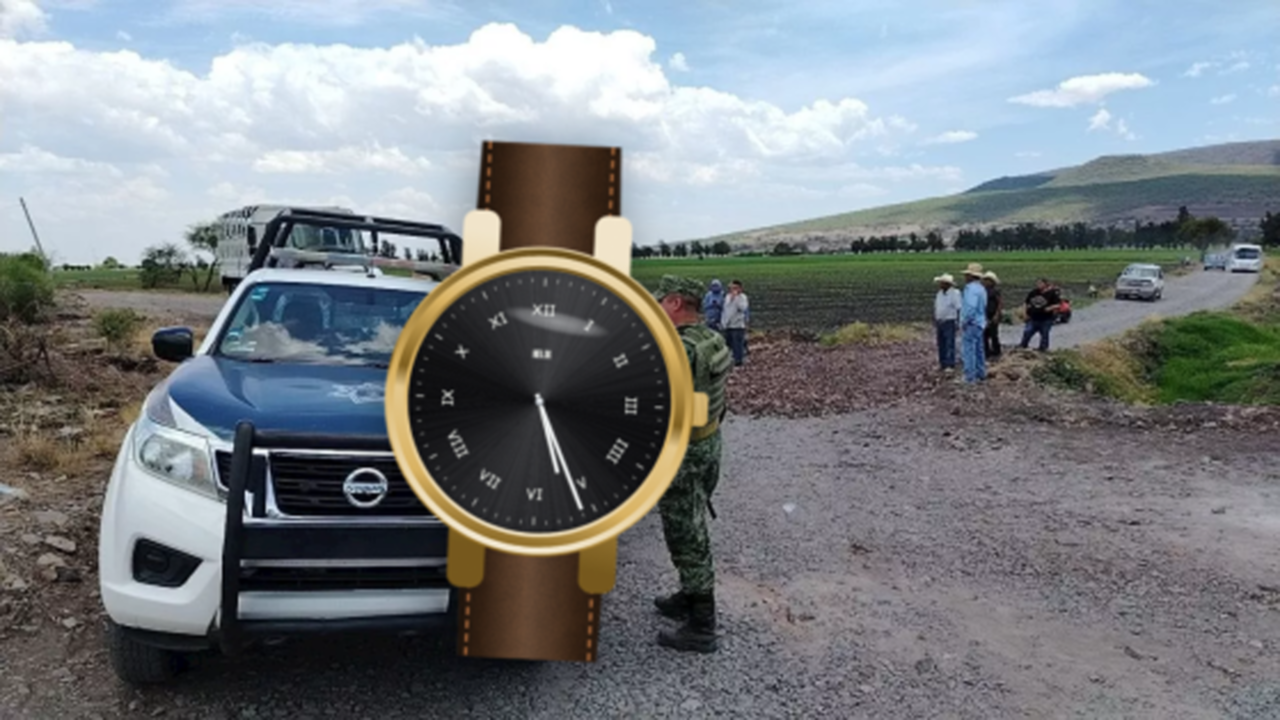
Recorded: 5 h 26 min
